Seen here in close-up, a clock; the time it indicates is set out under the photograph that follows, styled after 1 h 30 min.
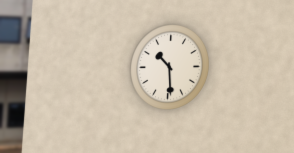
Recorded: 10 h 29 min
